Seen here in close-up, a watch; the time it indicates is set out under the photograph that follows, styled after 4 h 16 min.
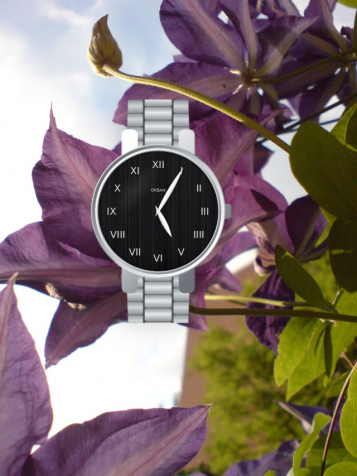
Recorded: 5 h 05 min
